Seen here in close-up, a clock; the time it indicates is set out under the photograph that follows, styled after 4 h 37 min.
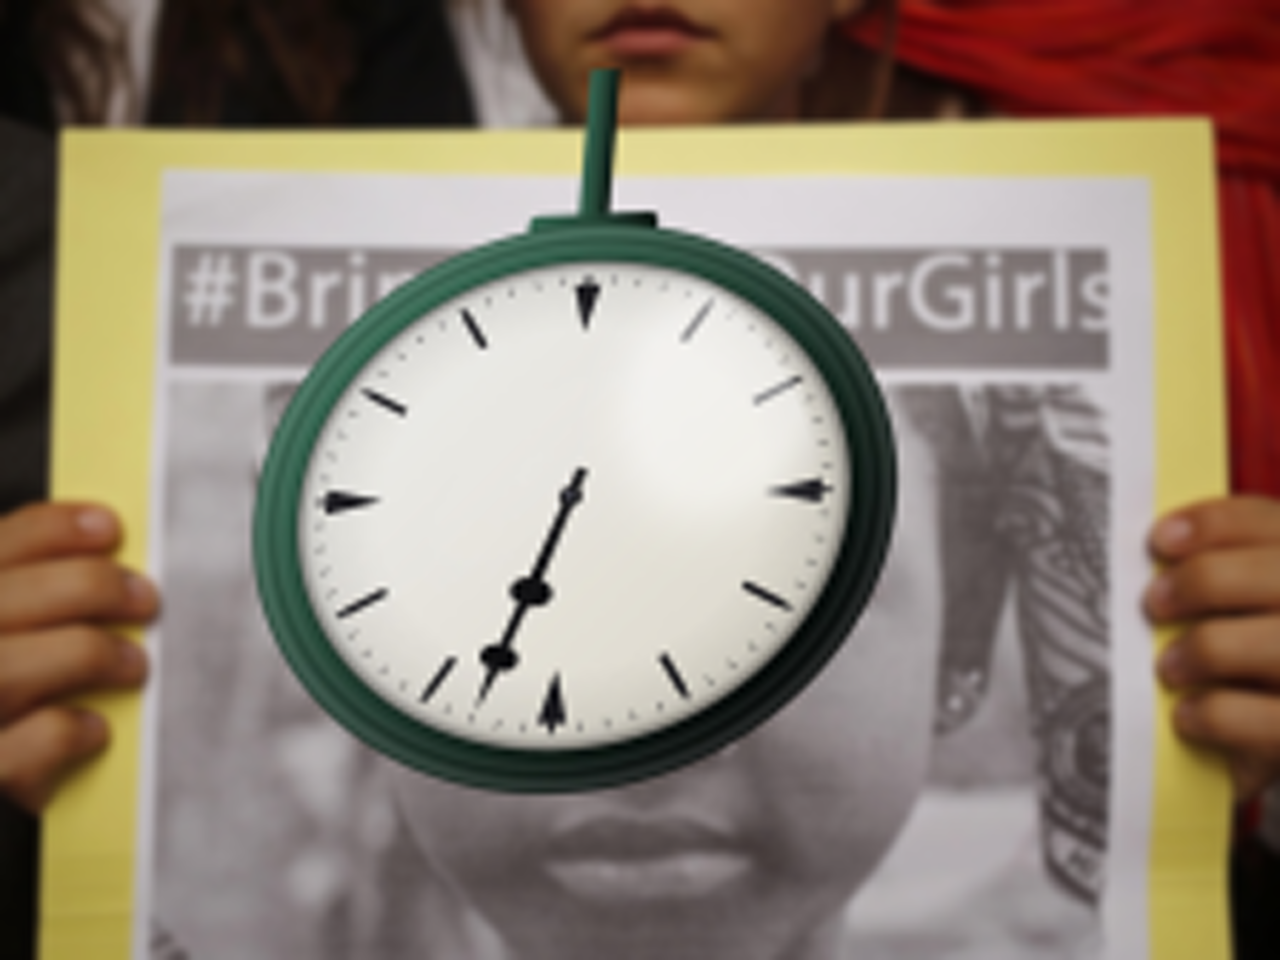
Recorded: 6 h 33 min
